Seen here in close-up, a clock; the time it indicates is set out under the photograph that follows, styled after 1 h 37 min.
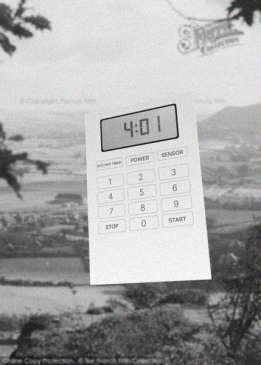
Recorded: 4 h 01 min
